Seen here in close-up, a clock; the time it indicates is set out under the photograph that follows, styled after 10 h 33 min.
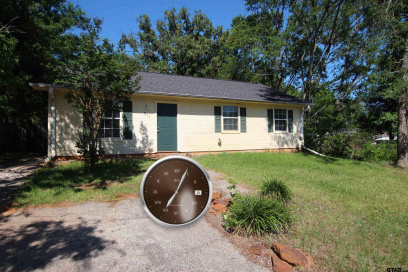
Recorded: 7 h 04 min
